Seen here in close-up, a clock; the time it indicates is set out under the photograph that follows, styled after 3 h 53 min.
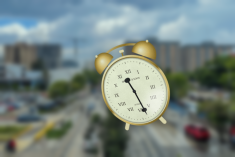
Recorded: 11 h 28 min
